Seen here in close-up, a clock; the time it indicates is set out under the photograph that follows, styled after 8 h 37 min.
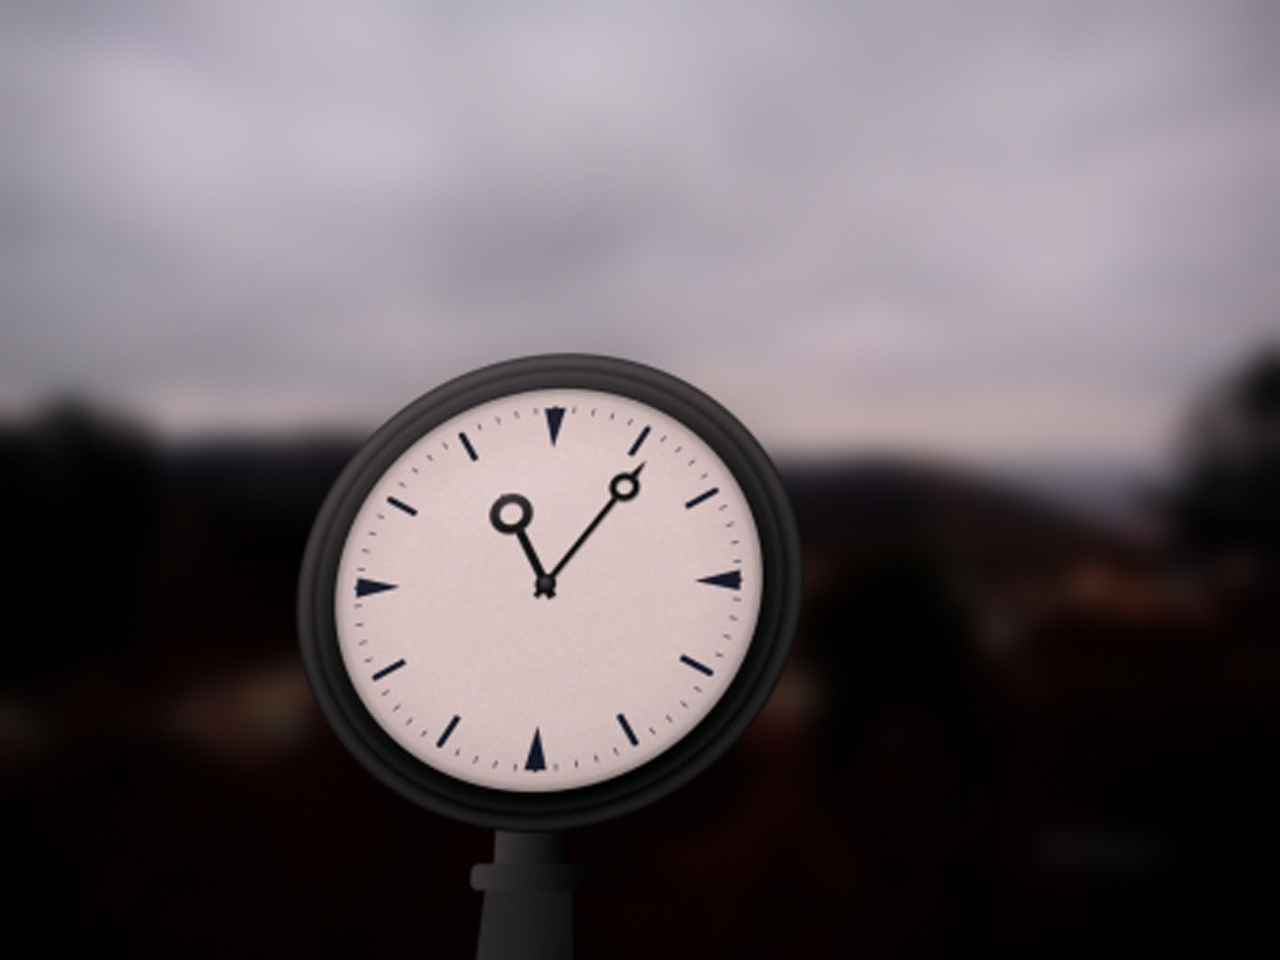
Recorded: 11 h 06 min
